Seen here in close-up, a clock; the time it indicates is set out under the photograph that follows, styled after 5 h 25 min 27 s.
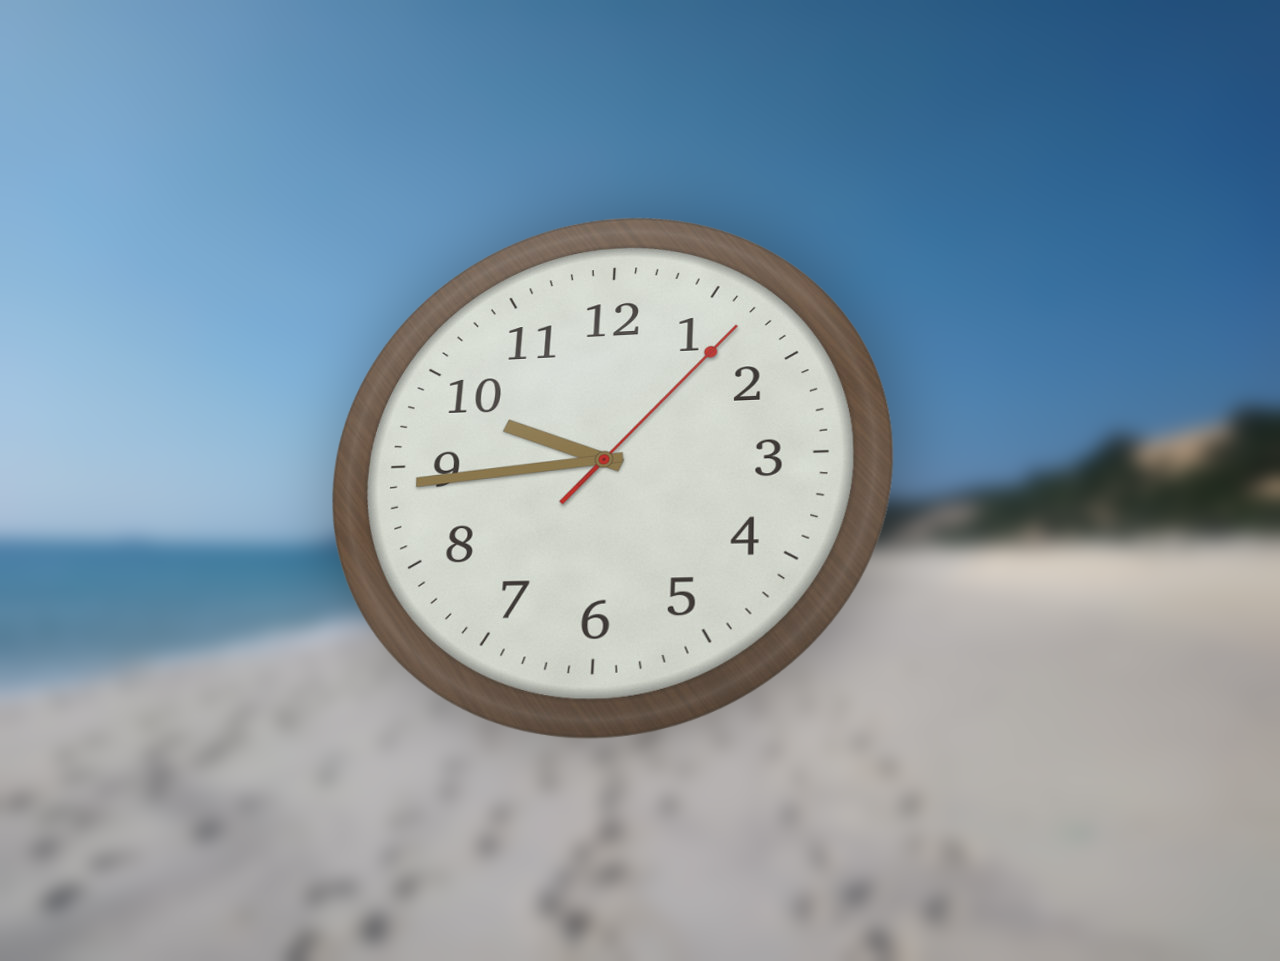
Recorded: 9 h 44 min 07 s
